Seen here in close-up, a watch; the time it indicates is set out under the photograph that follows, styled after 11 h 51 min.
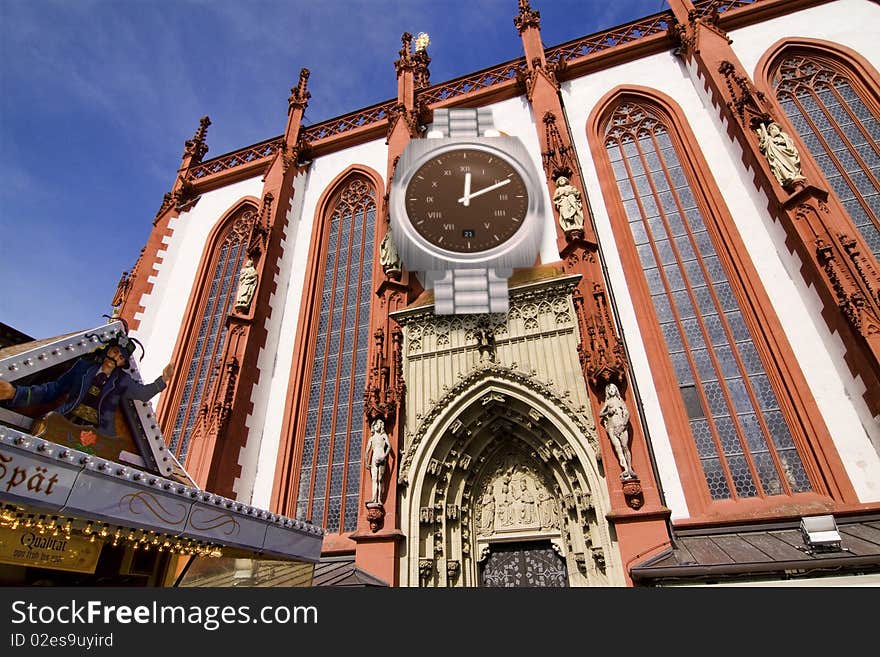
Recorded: 12 h 11 min
